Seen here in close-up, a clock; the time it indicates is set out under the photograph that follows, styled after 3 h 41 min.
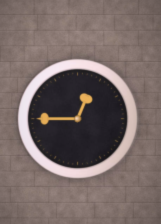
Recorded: 12 h 45 min
